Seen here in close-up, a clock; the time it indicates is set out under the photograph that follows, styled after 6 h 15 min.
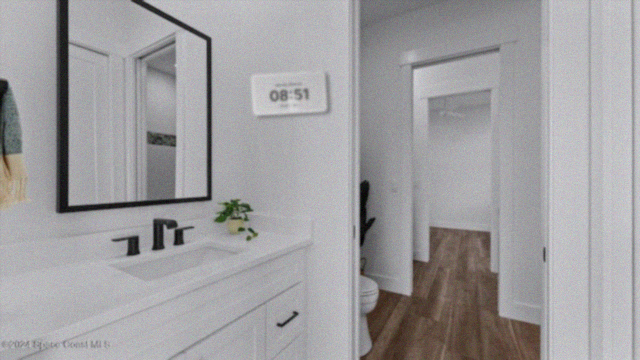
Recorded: 8 h 51 min
